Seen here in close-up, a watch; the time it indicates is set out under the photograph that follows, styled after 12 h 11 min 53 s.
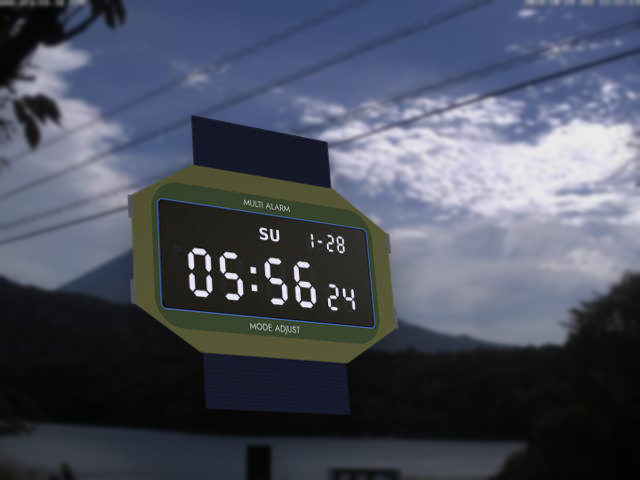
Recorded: 5 h 56 min 24 s
